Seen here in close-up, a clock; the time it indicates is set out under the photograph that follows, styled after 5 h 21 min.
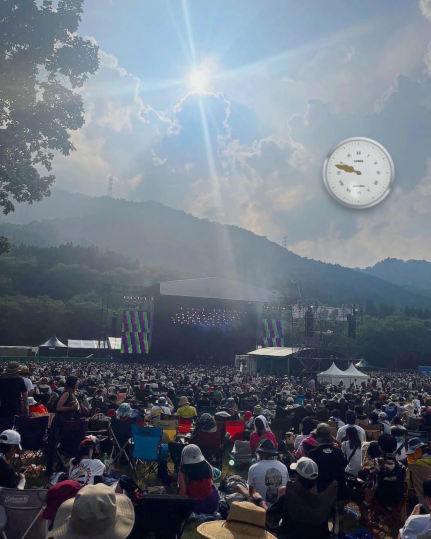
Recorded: 9 h 48 min
